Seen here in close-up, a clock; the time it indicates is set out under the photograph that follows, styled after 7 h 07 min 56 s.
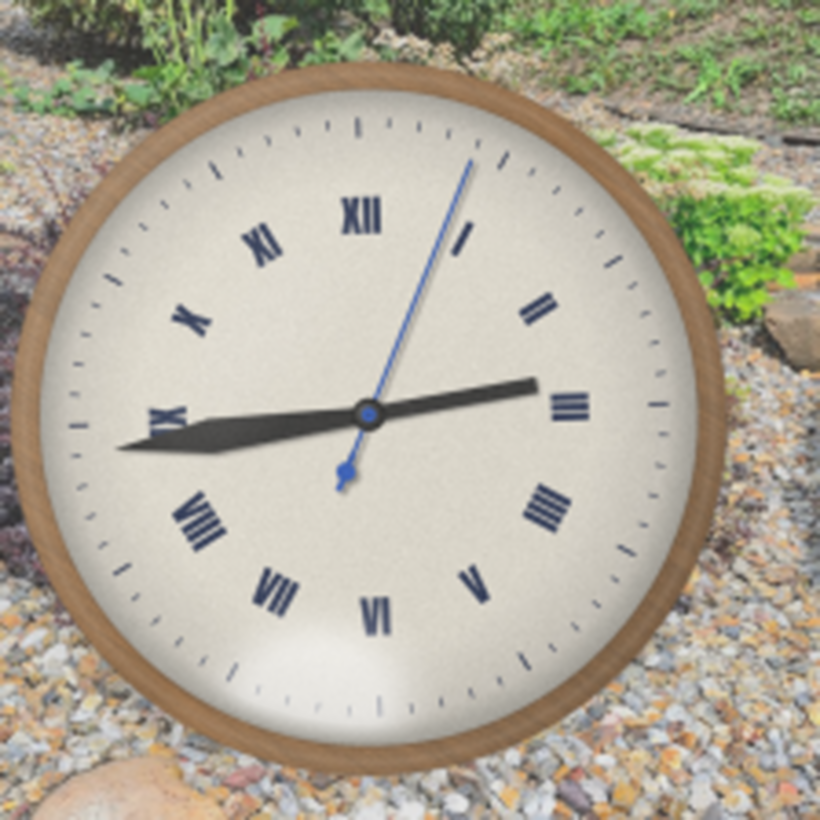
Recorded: 2 h 44 min 04 s
